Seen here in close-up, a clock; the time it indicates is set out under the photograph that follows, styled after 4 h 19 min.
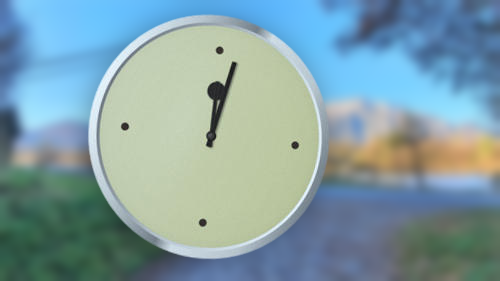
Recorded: 12 h 02 min
